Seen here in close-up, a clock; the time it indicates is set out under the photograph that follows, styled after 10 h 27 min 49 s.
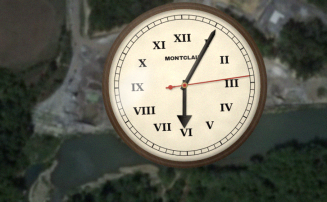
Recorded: 6 h 05 min 14 s
